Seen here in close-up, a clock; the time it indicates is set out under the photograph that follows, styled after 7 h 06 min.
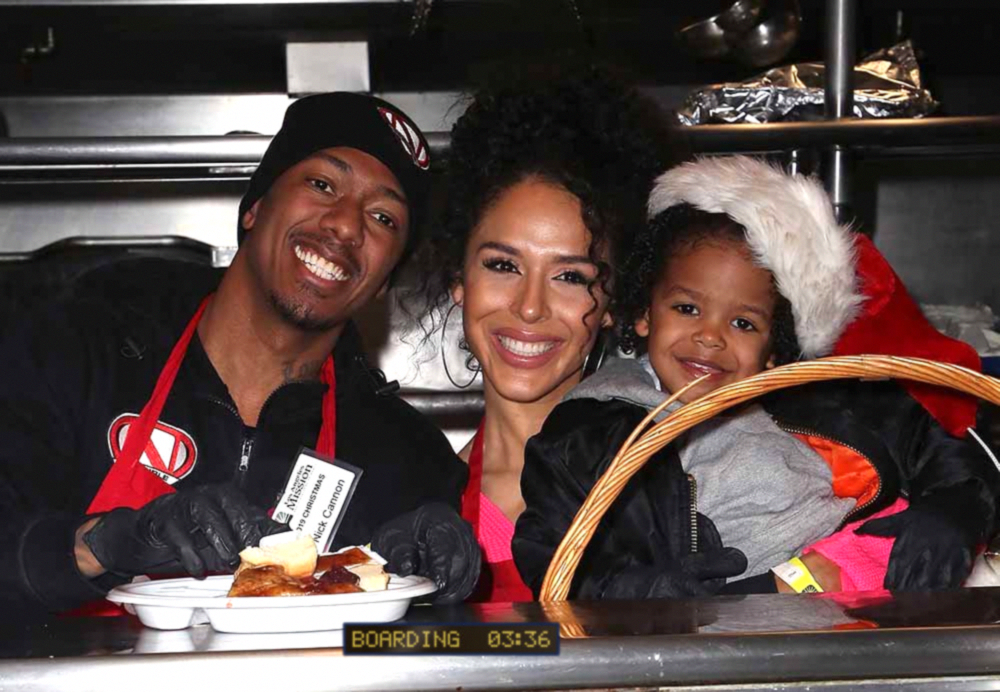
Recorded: 3 h 36 min
